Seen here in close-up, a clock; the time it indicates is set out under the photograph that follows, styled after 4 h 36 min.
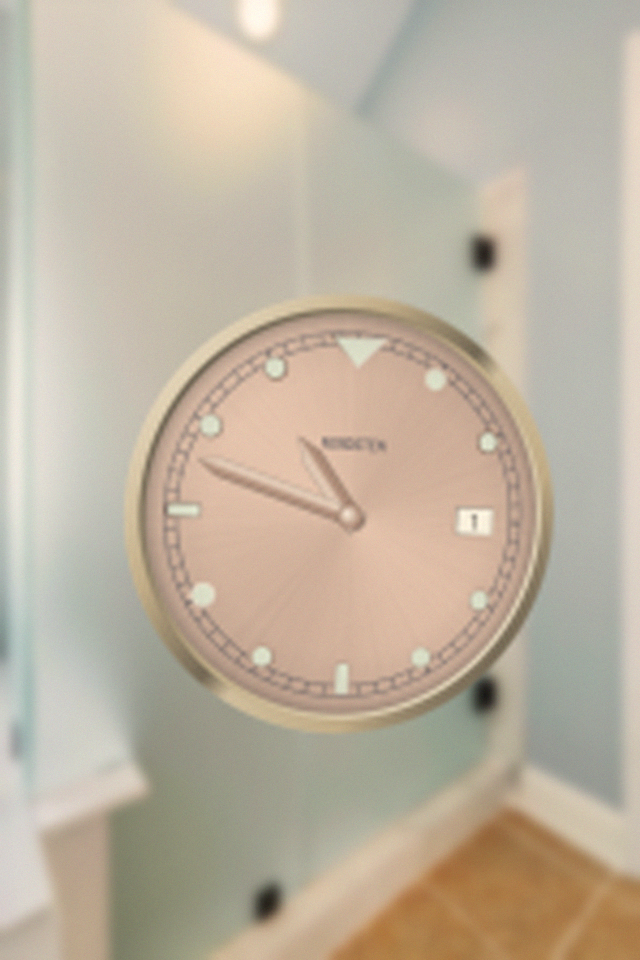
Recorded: 10 h 48 min
